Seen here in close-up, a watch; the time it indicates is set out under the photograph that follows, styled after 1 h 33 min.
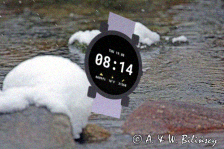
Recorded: 8 h 14 min
